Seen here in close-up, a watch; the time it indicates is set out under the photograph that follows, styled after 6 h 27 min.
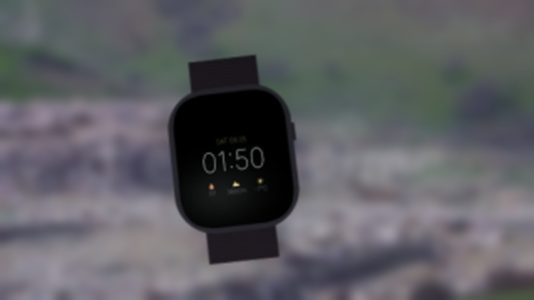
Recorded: 1 h 50 min
